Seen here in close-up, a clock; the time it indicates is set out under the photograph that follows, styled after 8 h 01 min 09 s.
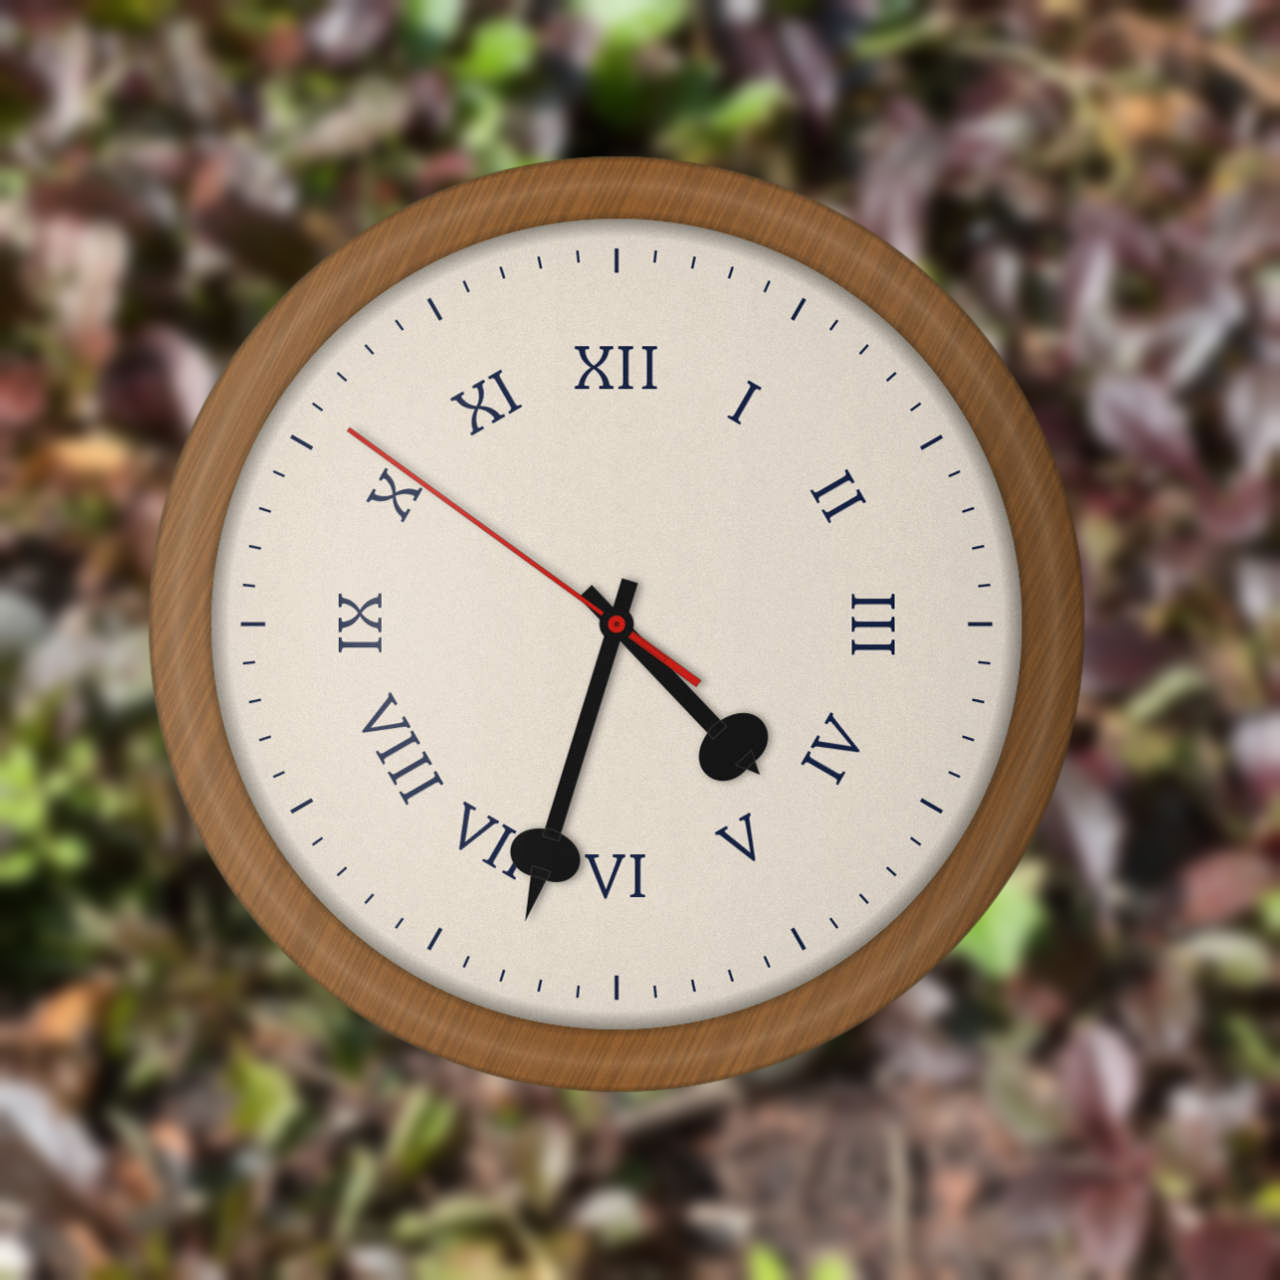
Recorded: 4 h 32 min 51 s
